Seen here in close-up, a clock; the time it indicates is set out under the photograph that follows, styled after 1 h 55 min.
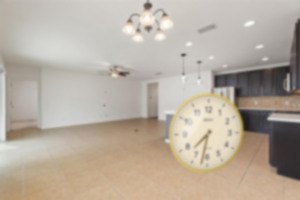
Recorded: 7 h 32 min
